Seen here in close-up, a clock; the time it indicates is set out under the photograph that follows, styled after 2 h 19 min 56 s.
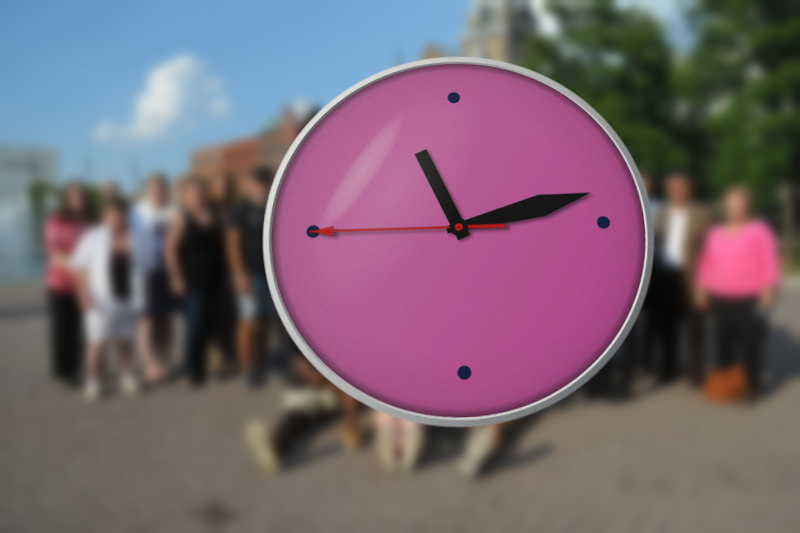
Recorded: 11 h 12 min 45 s
